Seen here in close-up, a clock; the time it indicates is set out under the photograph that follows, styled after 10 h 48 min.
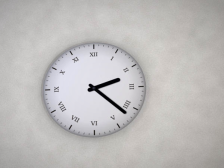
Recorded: 2 h 22 min
